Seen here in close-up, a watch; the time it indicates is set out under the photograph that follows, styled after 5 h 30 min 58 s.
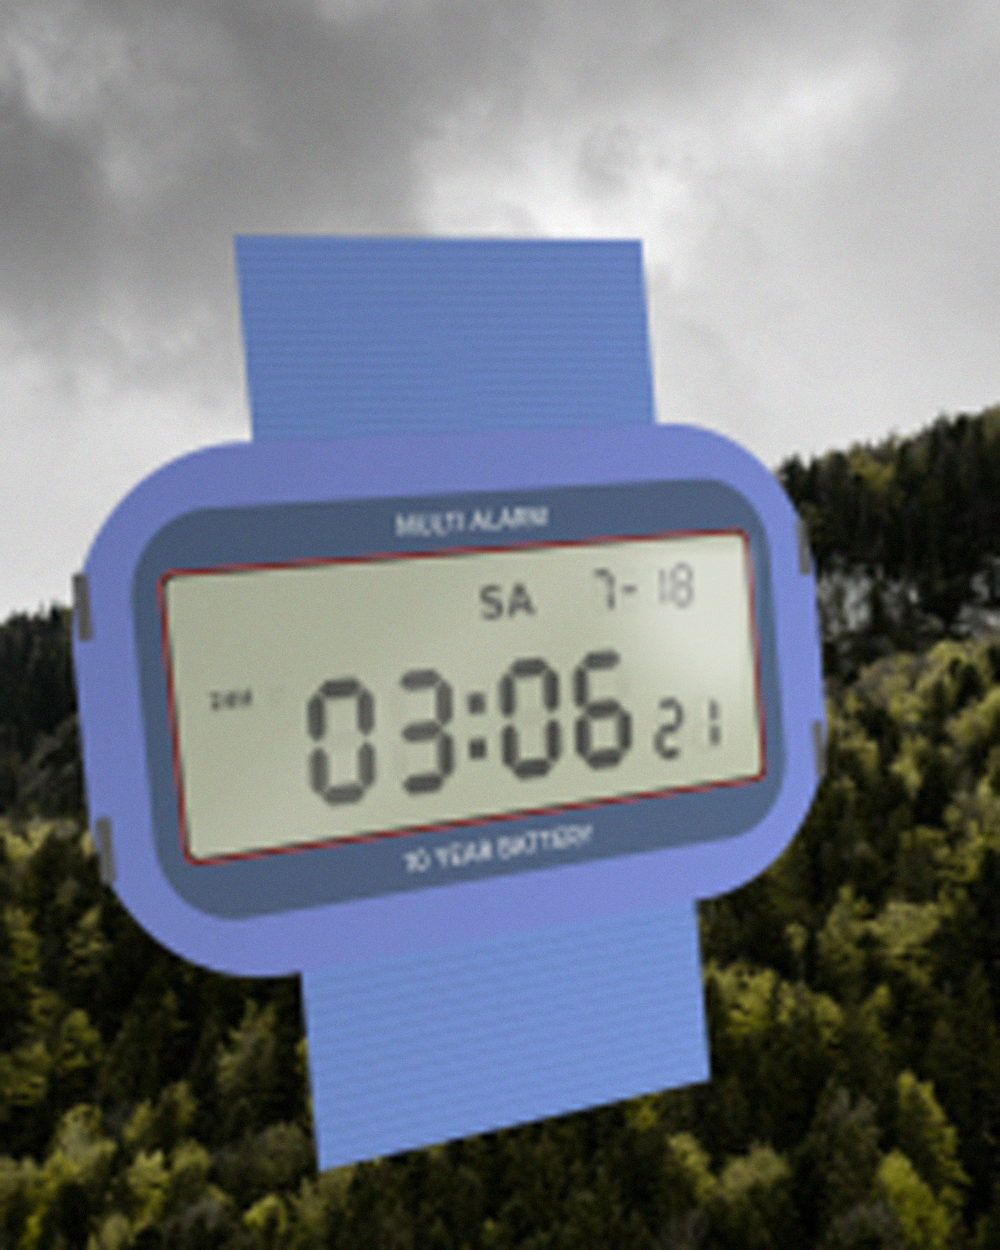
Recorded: 3 h 06 min 21 s
